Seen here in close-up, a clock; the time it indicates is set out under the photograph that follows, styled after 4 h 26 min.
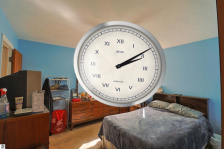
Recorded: 2 h 09 min
